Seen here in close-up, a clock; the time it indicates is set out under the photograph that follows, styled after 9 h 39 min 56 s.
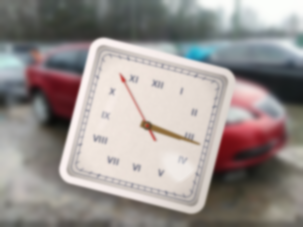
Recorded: 3 h 15 min 53 s
